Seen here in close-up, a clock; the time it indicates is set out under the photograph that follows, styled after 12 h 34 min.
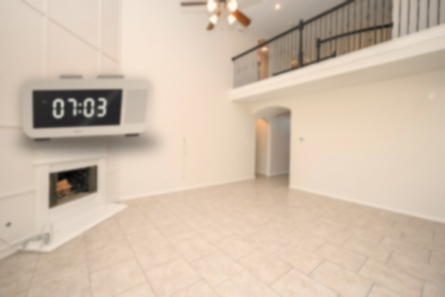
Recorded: 7 h 03 min
